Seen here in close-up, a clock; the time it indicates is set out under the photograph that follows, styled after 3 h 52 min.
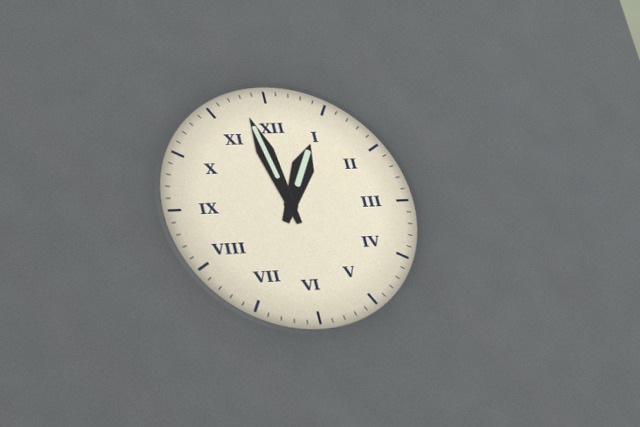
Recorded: 12 h 58 min
